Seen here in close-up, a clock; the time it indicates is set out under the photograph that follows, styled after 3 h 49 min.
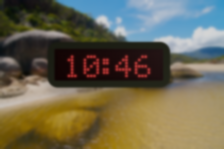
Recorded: 10 h 46 min
